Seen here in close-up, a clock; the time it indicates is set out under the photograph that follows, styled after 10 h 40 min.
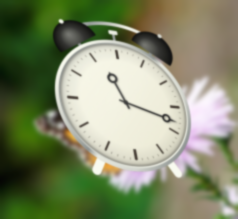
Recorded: 11 h 18 min
